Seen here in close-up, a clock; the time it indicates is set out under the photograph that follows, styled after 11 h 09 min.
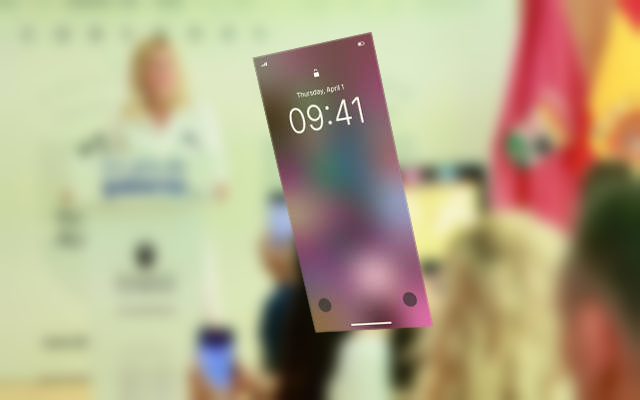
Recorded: 9 h 41 min
